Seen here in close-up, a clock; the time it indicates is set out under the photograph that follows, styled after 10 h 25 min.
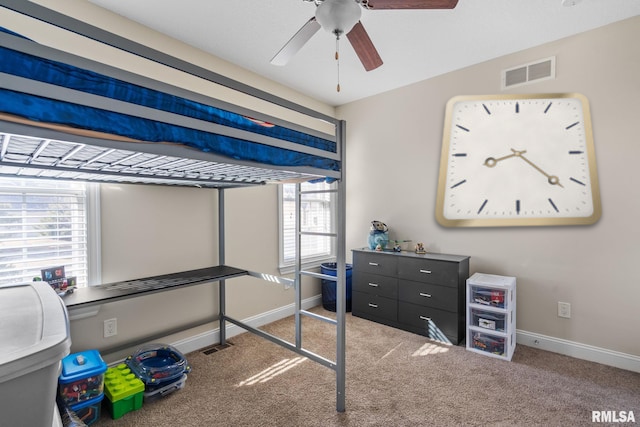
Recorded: 8 h 22 min
